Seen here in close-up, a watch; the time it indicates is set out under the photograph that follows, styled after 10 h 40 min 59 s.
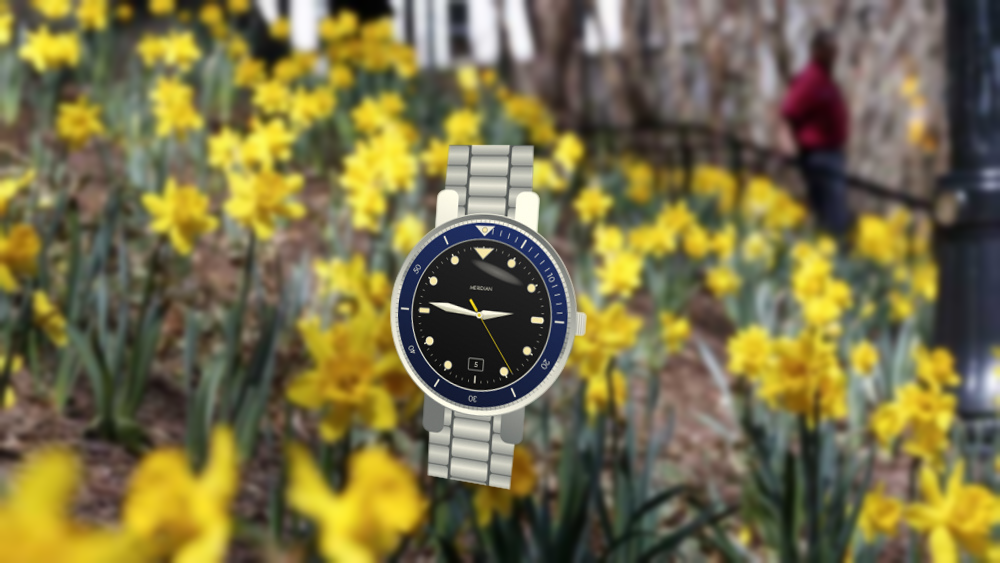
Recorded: 2 h 46 min 24 s
